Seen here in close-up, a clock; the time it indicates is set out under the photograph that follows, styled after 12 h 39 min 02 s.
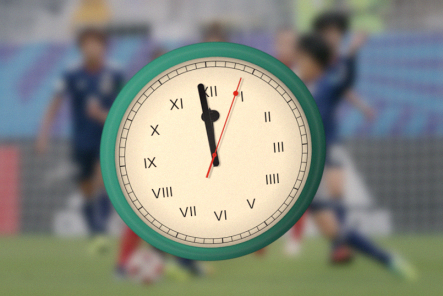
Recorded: 11 h 59 min 04 s
